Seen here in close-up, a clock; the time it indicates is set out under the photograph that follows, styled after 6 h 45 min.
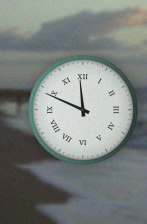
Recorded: 11 h 49 min
